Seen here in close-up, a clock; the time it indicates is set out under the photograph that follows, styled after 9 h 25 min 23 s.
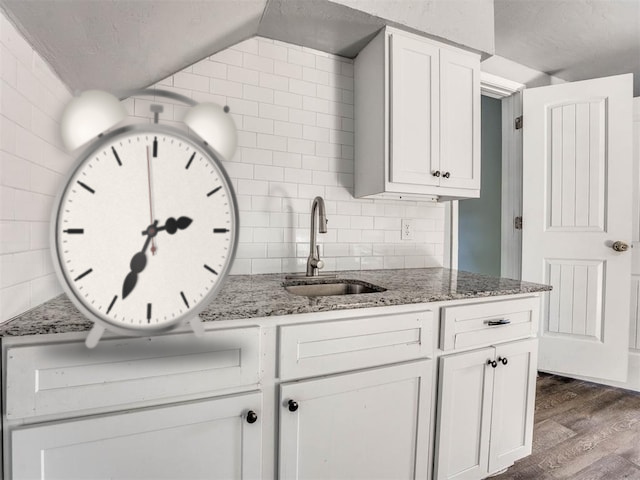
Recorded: 2 h 33 min 59 s
